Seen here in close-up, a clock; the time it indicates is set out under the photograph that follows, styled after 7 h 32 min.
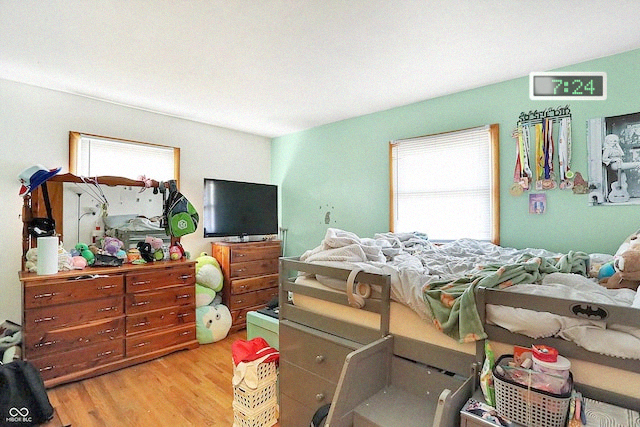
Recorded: 7 h 24 min
